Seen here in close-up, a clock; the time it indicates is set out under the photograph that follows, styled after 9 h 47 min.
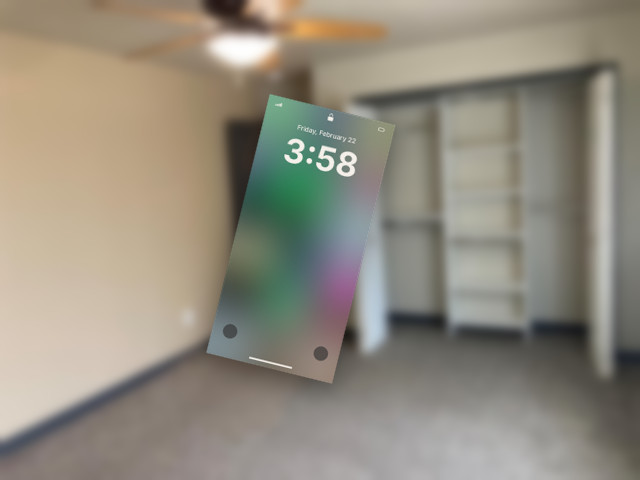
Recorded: 3 h 58 min
